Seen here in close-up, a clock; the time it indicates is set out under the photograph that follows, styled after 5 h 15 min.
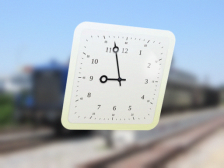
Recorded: 8 h 57 min
